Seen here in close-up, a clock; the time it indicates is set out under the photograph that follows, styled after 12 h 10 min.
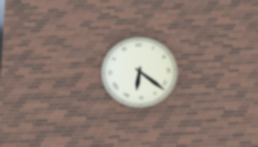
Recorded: 6 h 22 min
